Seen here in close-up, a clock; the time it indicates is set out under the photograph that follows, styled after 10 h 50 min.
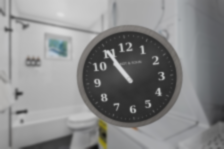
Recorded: 10 h 55 min
